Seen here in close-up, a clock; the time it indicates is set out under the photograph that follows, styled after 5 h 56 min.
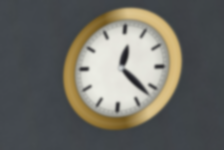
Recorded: 12 h 22 min
